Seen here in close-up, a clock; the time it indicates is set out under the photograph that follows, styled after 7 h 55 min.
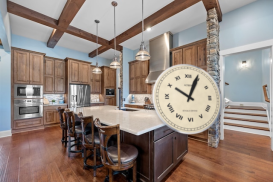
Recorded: 10 h 04 min
